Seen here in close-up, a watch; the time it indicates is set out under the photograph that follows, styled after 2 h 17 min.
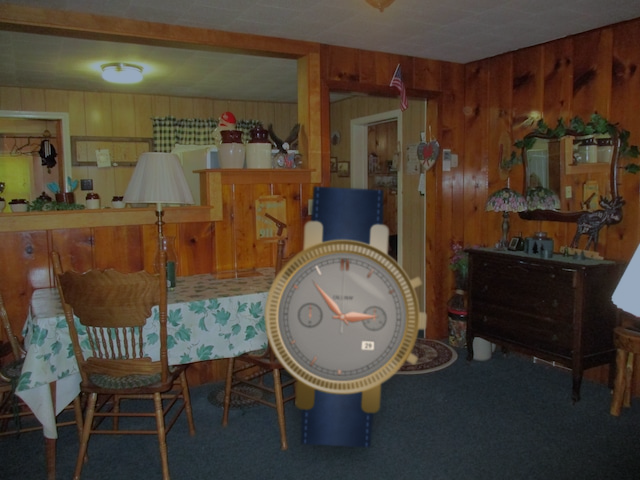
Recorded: 2 h 53 min
